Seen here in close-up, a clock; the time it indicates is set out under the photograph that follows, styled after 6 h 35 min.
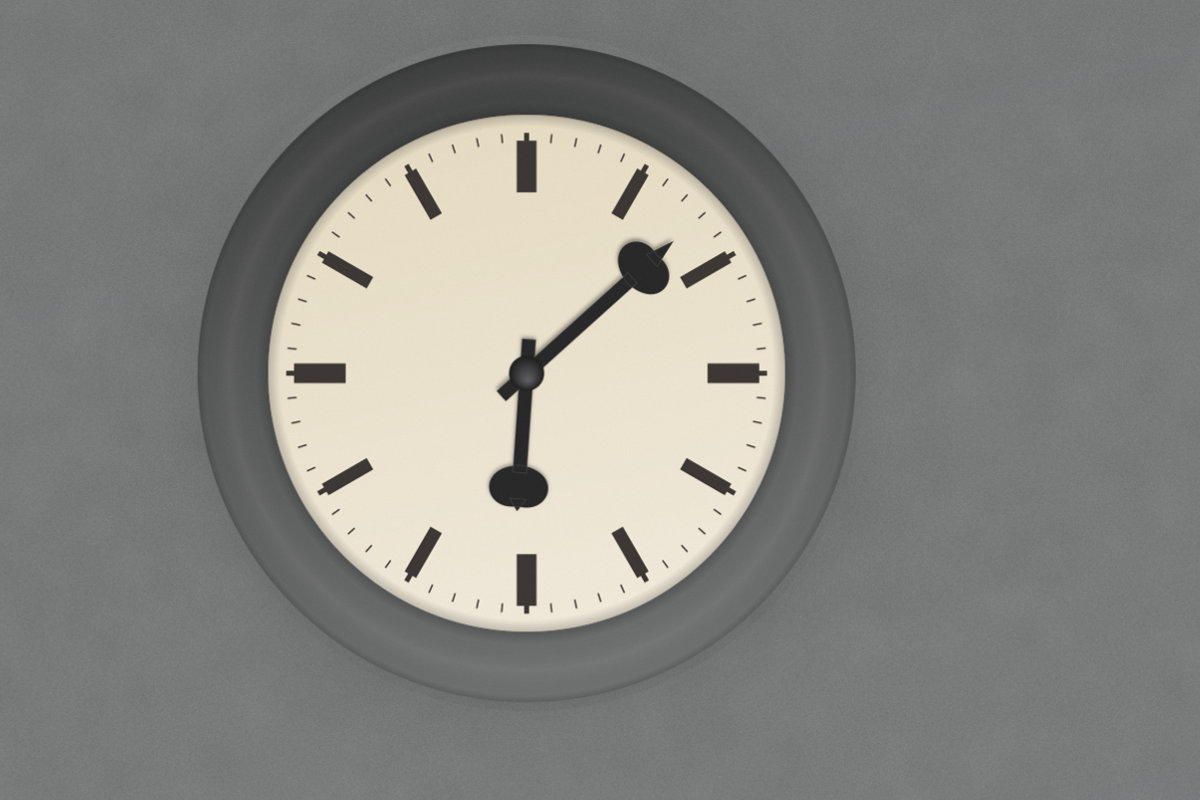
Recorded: 6 h 08 min
